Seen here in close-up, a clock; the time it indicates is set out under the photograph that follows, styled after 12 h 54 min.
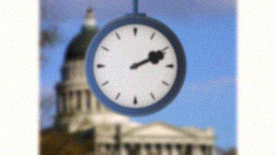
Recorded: 2 h 11 min
